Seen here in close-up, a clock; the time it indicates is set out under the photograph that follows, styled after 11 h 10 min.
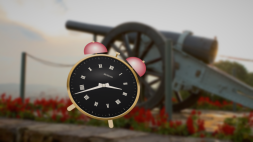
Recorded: 2 h 38 min
